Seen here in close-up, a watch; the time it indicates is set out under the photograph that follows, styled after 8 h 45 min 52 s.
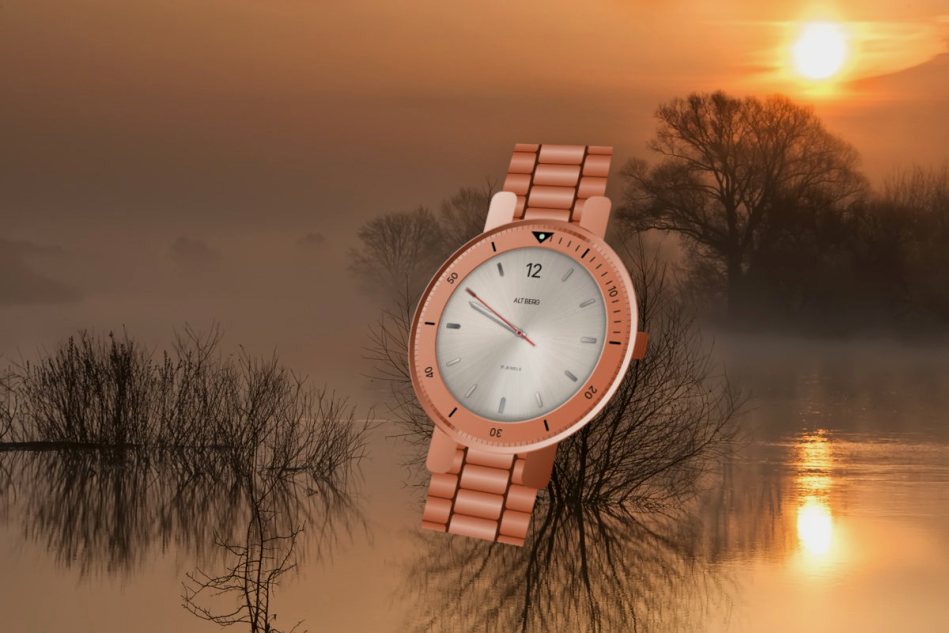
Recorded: 9 h 48 min 50 s
